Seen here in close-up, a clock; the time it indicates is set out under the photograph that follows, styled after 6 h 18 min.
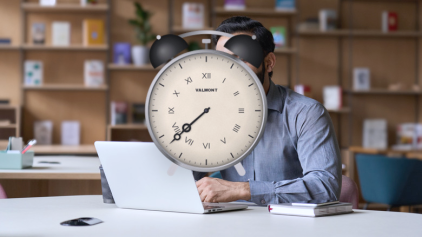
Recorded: 7 h 38 min
